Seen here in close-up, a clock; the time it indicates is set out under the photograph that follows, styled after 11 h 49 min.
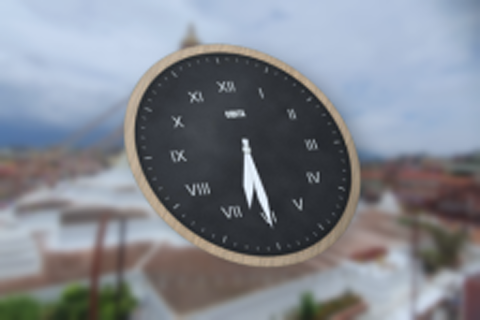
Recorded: 6 h 30 min
